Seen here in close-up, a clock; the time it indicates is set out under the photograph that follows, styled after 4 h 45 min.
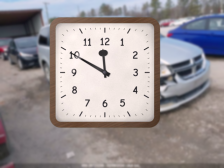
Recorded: 11 h 50 min
